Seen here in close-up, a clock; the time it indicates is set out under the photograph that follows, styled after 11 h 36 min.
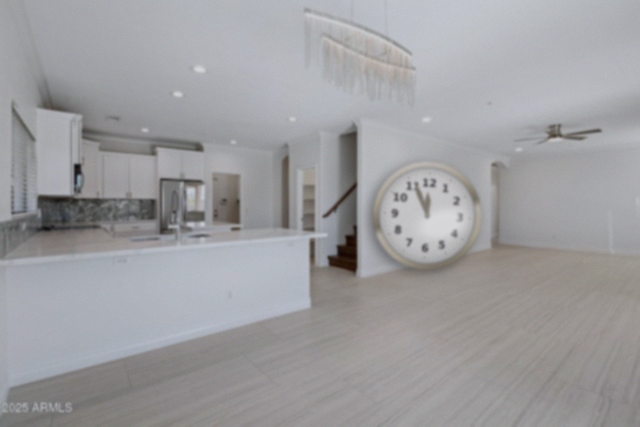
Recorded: 11 h 56 min
